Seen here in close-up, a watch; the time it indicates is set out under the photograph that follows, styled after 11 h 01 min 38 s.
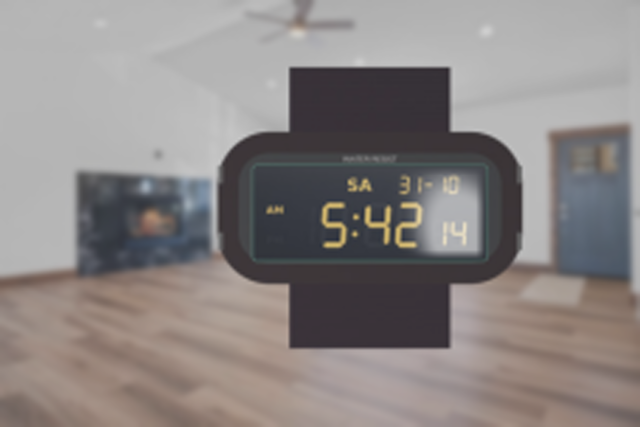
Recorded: 5 h 42 min 14 s
